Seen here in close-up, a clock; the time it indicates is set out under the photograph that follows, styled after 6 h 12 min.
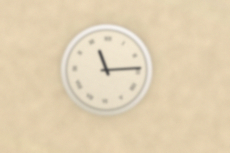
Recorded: 11 h 14 min
